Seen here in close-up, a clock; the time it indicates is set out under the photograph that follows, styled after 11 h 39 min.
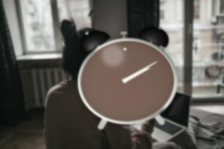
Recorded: 2 h 10 min
